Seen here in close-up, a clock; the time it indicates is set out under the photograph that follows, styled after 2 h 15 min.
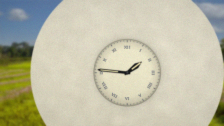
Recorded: 1 h 46 min
